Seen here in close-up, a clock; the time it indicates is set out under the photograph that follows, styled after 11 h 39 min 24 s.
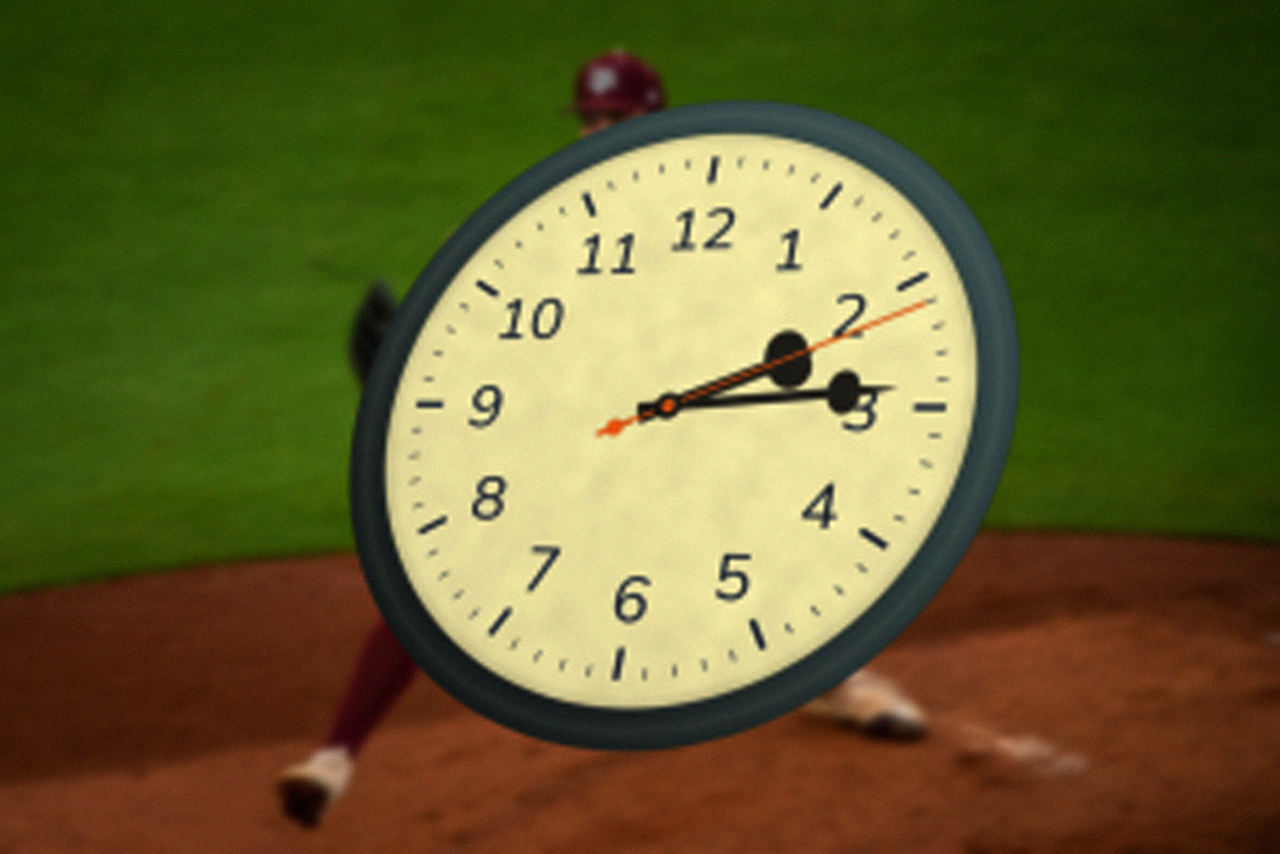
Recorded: 2 h 14 min 11 s
